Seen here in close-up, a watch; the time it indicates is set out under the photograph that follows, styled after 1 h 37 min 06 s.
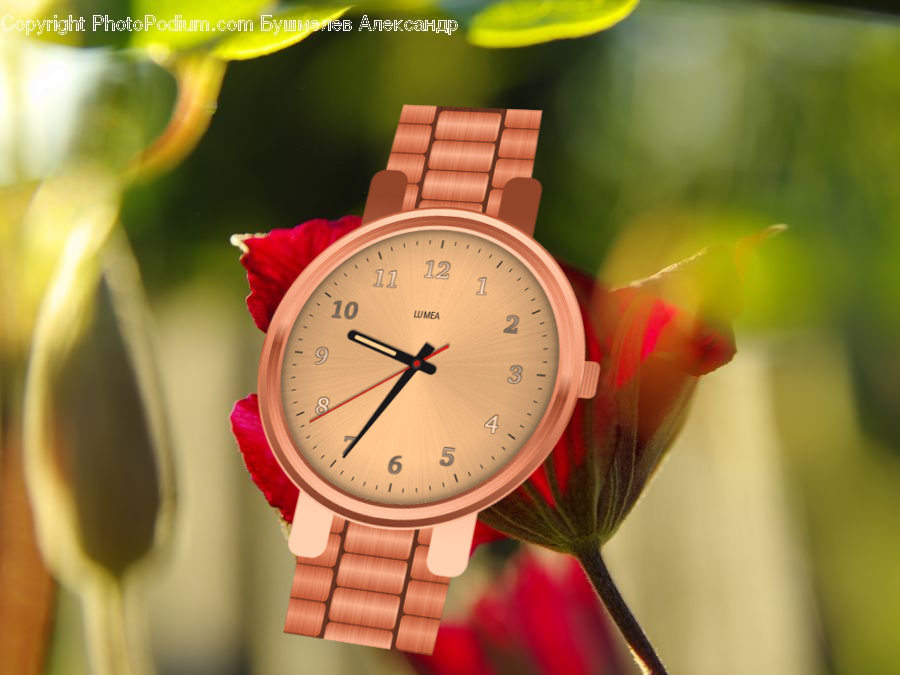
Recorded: 9 h 34 min 39 s
